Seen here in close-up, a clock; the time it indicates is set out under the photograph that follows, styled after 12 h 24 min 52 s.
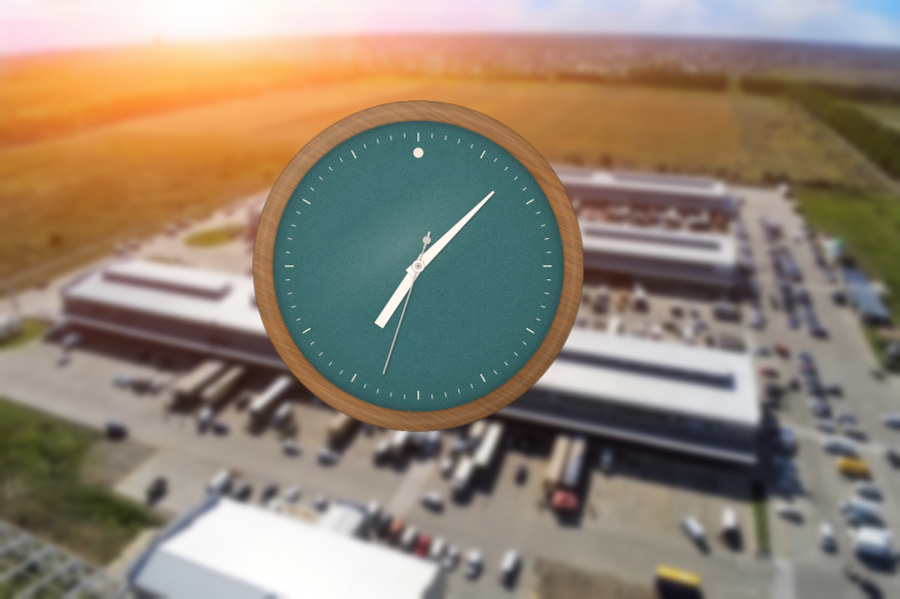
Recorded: 7 h 07 min 33 s
